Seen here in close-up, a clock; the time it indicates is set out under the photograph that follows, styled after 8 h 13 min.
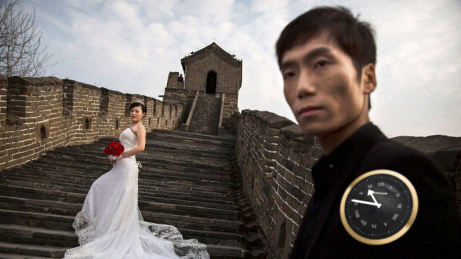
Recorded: 10 h 46 min
